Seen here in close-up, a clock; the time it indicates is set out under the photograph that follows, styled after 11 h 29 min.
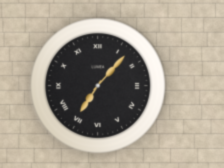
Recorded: 7 h 07 min
